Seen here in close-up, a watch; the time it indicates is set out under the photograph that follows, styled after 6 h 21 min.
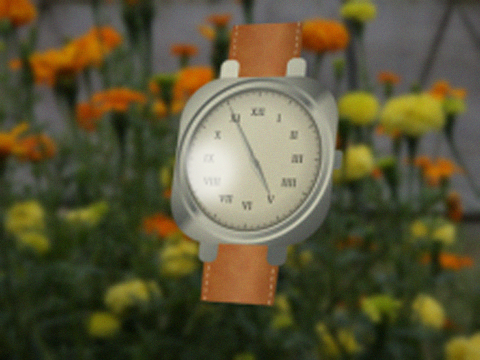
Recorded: 4 h 55 min
